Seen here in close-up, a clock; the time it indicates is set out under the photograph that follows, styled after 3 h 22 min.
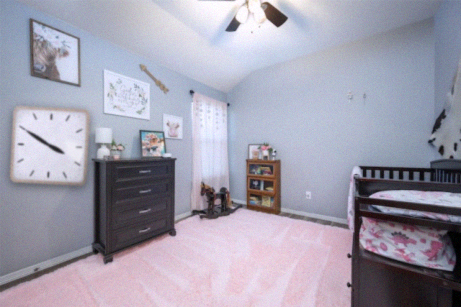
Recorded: 3 h 50 min
